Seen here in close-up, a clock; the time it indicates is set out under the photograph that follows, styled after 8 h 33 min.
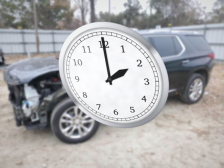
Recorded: 2 h 00 min
